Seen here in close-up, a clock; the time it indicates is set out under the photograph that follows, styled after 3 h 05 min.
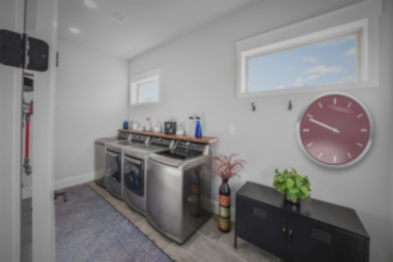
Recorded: 9 h 49 min
